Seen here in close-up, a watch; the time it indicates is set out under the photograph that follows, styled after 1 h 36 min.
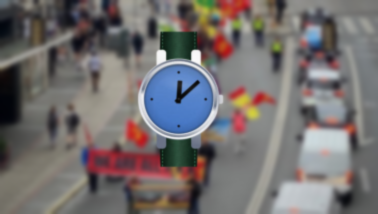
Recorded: 12 h 08 min
